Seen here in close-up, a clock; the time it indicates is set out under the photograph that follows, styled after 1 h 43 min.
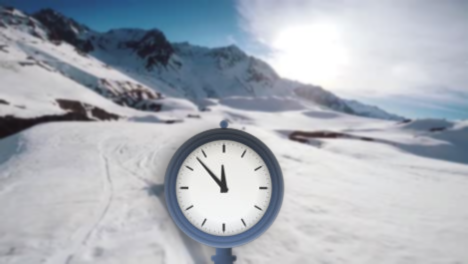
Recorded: 11 h 53 min
